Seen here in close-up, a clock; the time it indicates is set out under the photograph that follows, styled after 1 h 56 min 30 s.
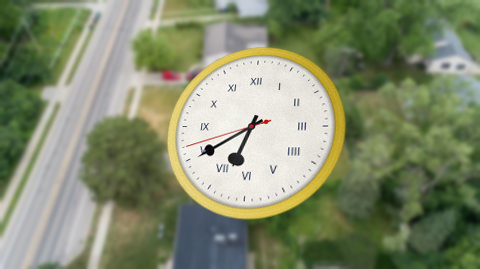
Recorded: 6 h 39 min 42 s
